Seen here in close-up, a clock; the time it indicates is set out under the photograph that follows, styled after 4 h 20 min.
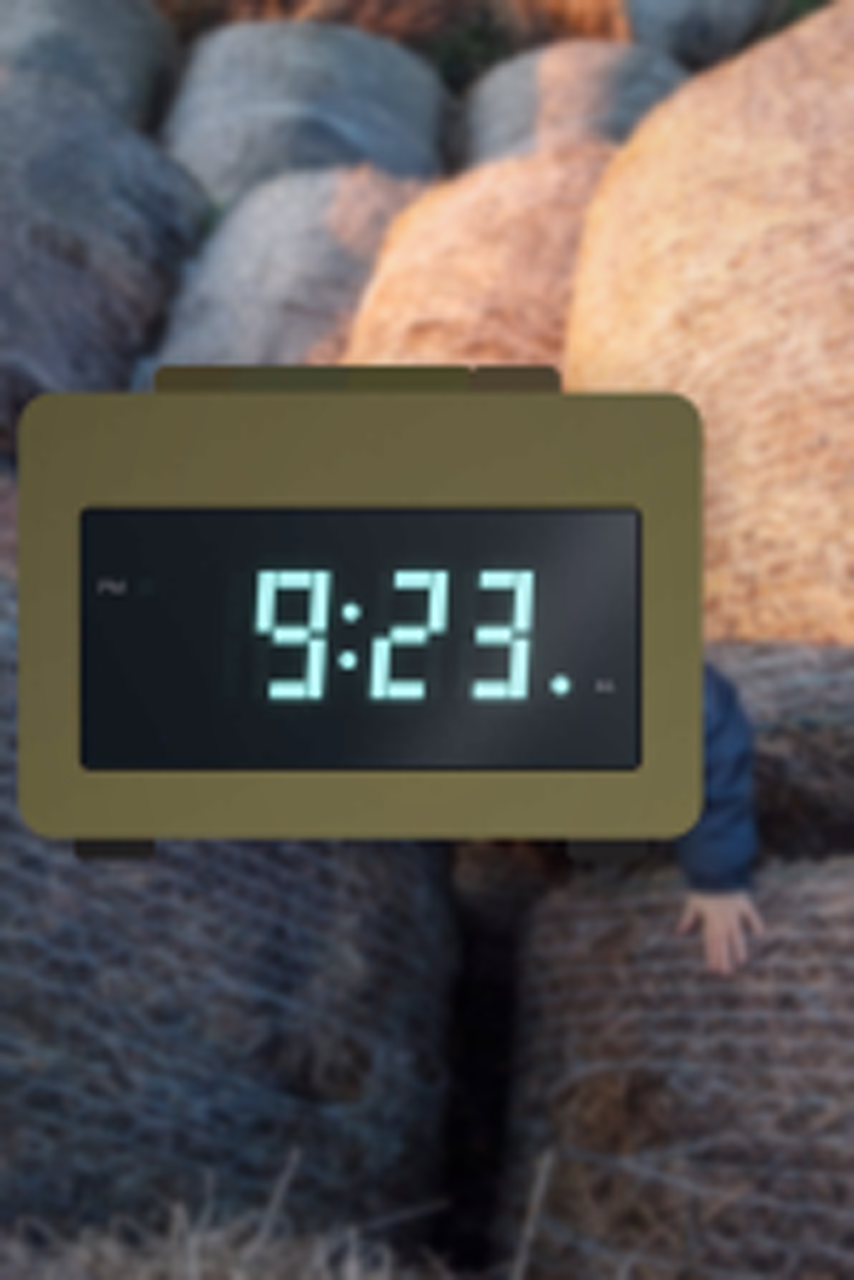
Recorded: 9 h 23 min
